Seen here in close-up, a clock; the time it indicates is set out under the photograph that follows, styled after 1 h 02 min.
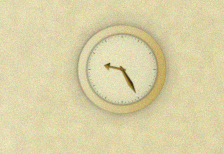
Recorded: 9 h 25 min
